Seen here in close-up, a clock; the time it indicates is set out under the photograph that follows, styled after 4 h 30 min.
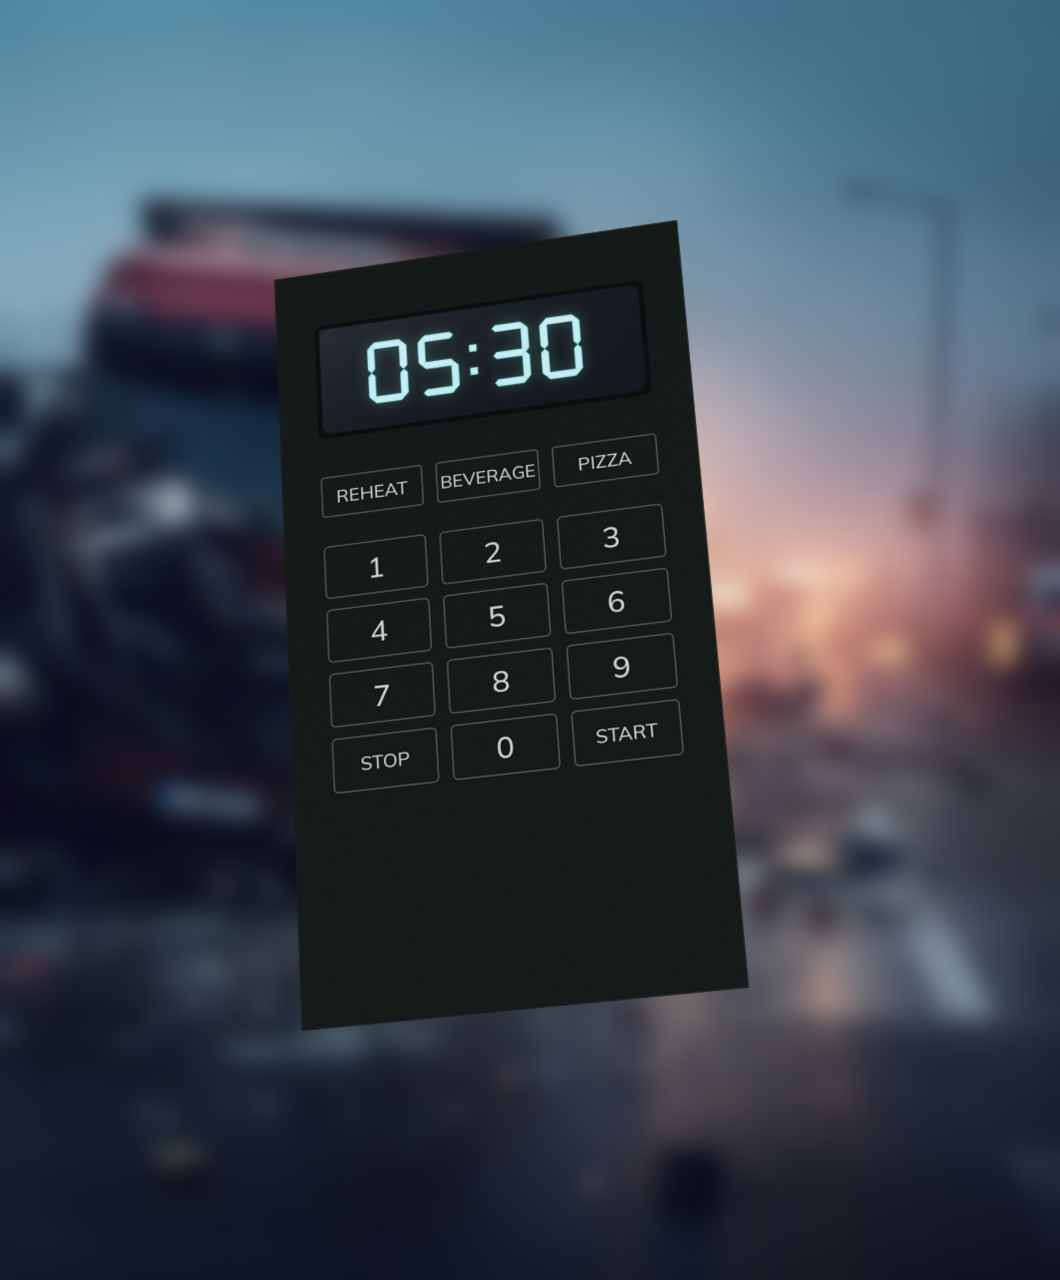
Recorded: 5 h 30 min
